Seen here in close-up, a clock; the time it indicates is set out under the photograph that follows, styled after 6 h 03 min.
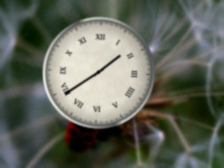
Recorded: 1 h 39 min
